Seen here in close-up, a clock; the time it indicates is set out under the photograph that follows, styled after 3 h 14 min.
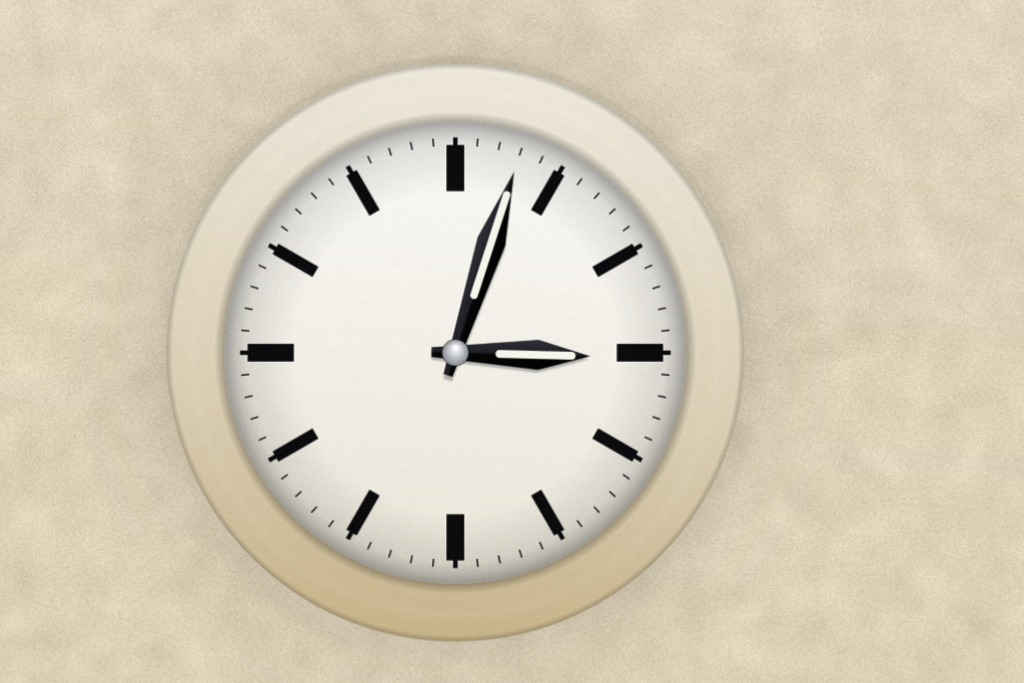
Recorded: 3 h 03 min
